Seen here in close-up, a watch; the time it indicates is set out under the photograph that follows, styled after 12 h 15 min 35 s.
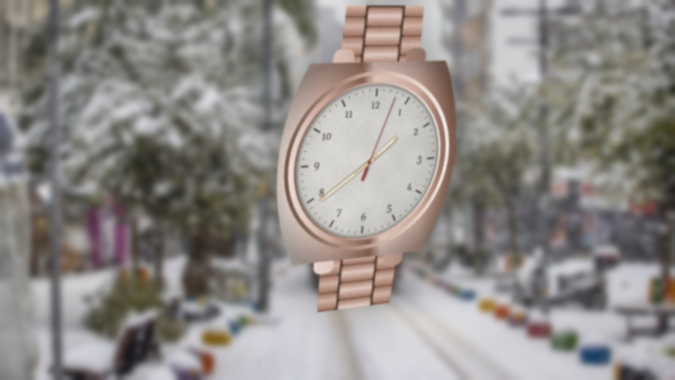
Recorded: 1 h 39 min 03 s
